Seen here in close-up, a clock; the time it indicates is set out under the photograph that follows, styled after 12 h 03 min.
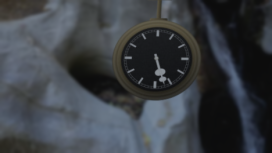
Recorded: 5 h 27 min
